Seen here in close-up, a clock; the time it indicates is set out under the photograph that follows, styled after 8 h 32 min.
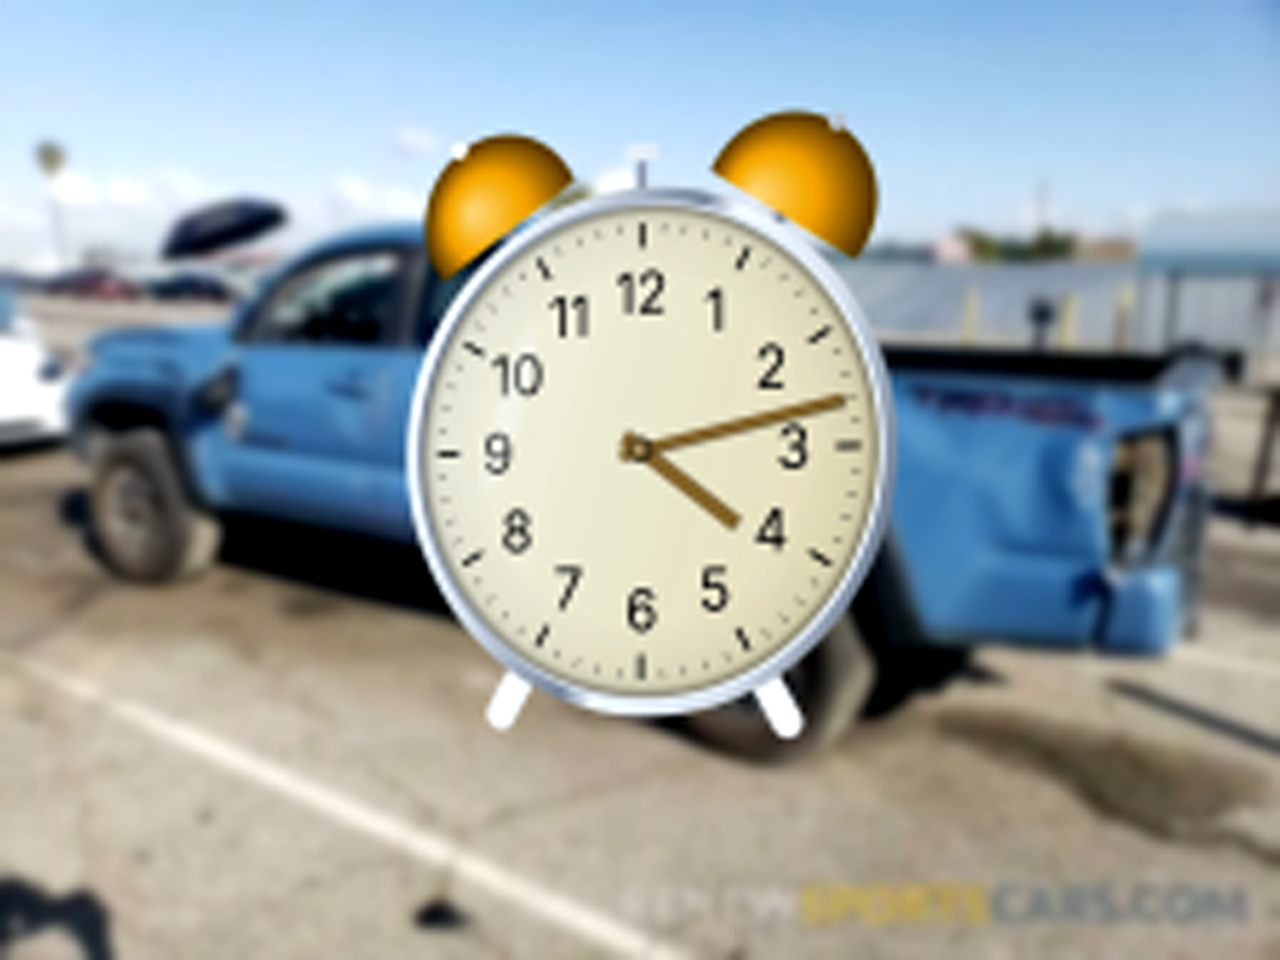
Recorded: 4 h 13 min
